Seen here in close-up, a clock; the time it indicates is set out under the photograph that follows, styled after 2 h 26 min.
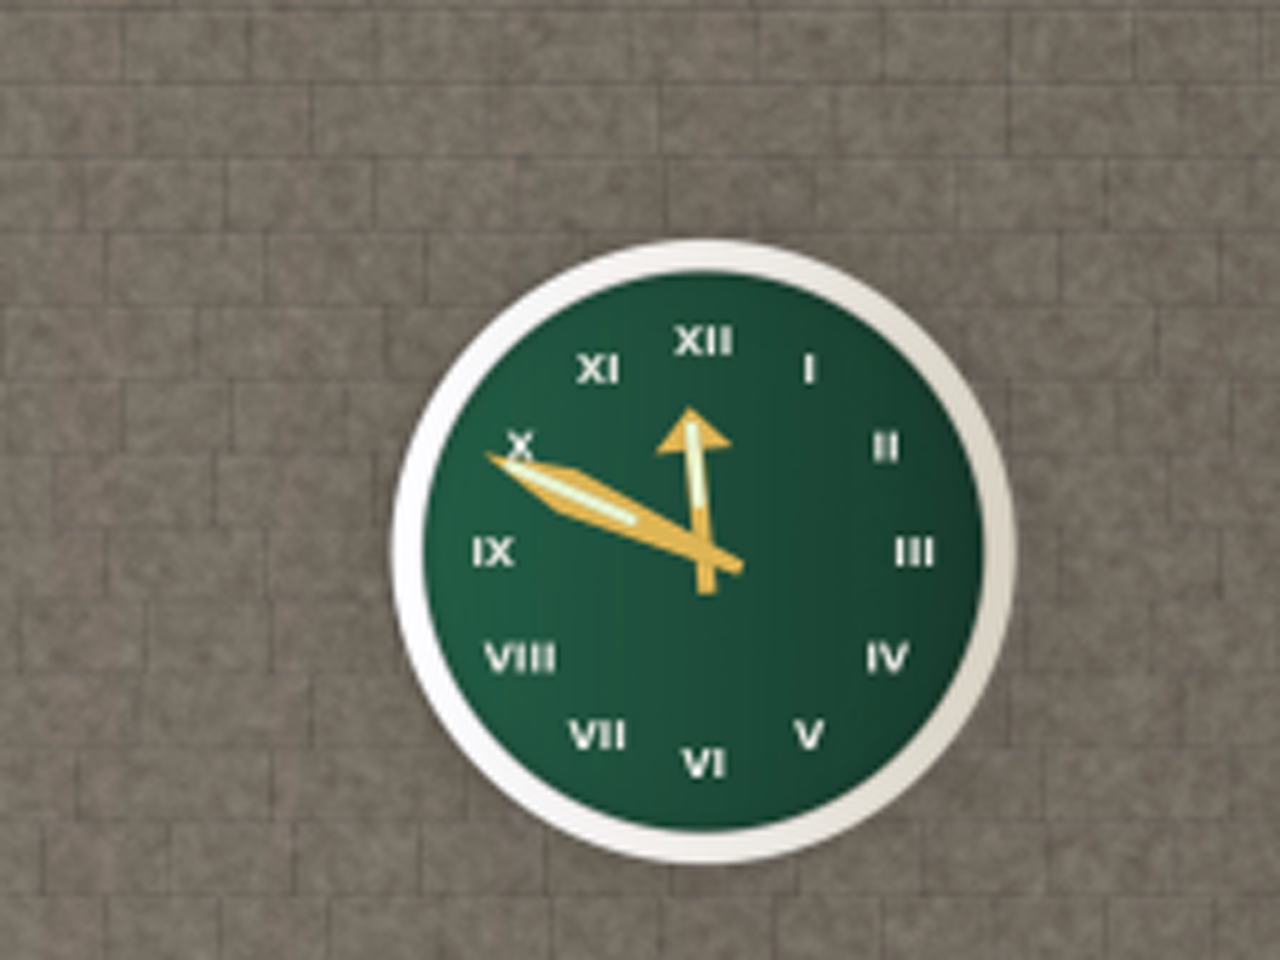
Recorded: 11 h 49 min
